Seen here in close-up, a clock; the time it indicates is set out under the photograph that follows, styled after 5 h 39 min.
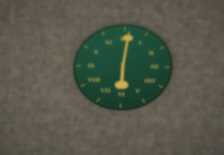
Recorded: 6 h 01 min
